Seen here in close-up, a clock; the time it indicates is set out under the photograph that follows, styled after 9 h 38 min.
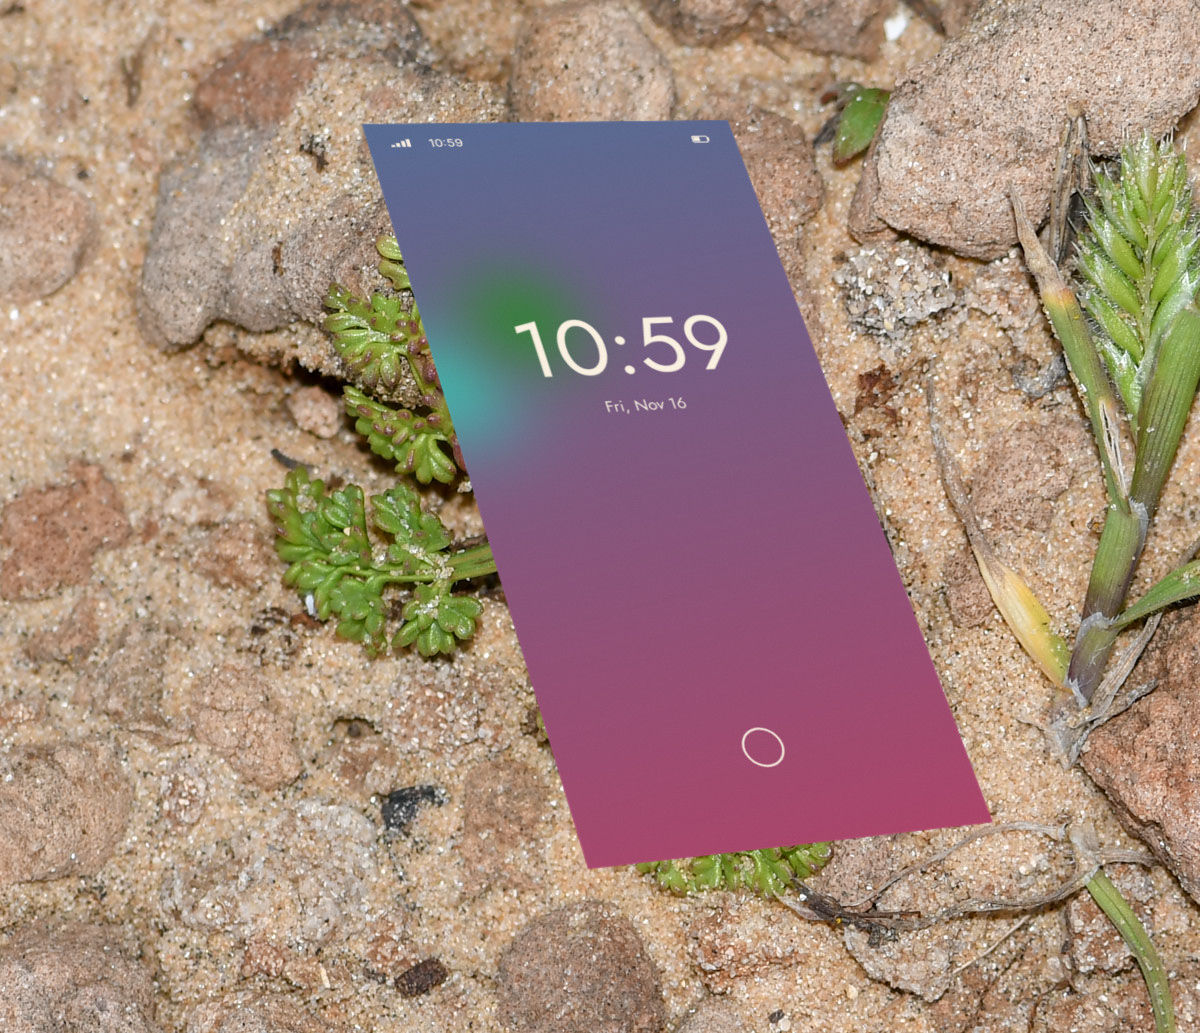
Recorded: 10 h 59 min
